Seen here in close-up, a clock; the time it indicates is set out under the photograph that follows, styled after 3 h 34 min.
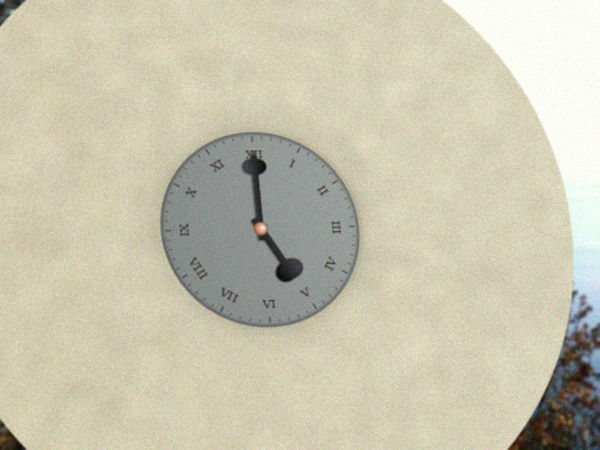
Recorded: 5 h 00 min
